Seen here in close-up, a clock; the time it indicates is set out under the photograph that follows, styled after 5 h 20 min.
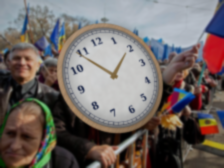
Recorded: 1 h 54 min
